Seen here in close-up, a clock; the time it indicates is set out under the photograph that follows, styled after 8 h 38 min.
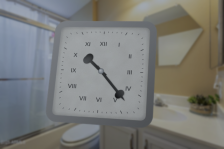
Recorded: 10 h 23 min
